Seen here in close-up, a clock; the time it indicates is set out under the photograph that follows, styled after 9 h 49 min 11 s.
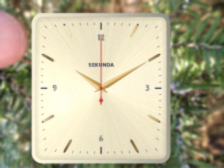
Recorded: 10 h 10 min 00 s
